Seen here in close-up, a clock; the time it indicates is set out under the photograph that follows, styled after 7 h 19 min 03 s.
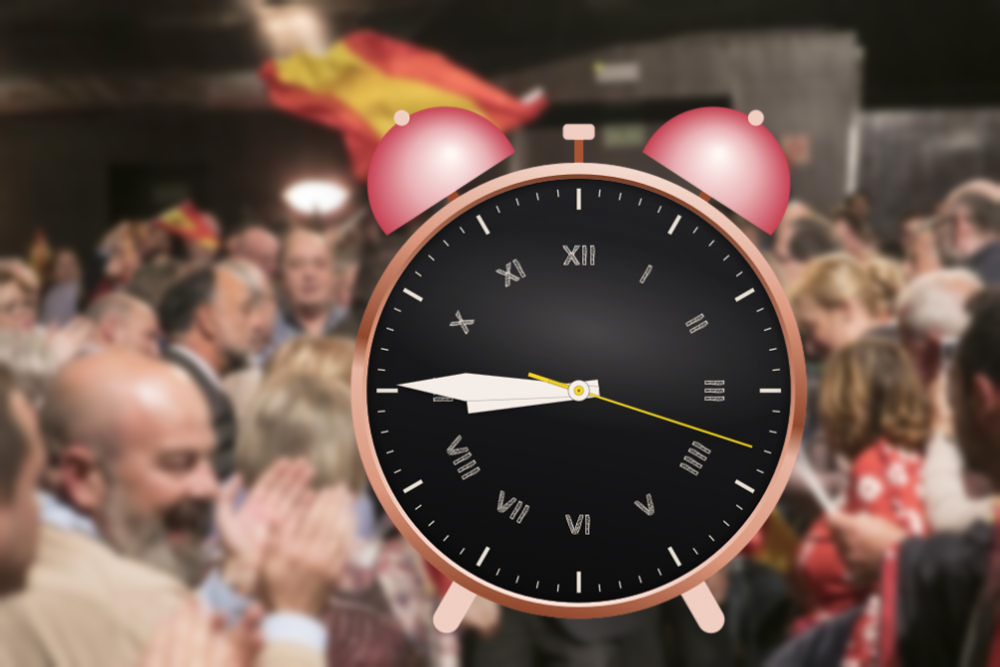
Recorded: 8 h 45 min 18 s
